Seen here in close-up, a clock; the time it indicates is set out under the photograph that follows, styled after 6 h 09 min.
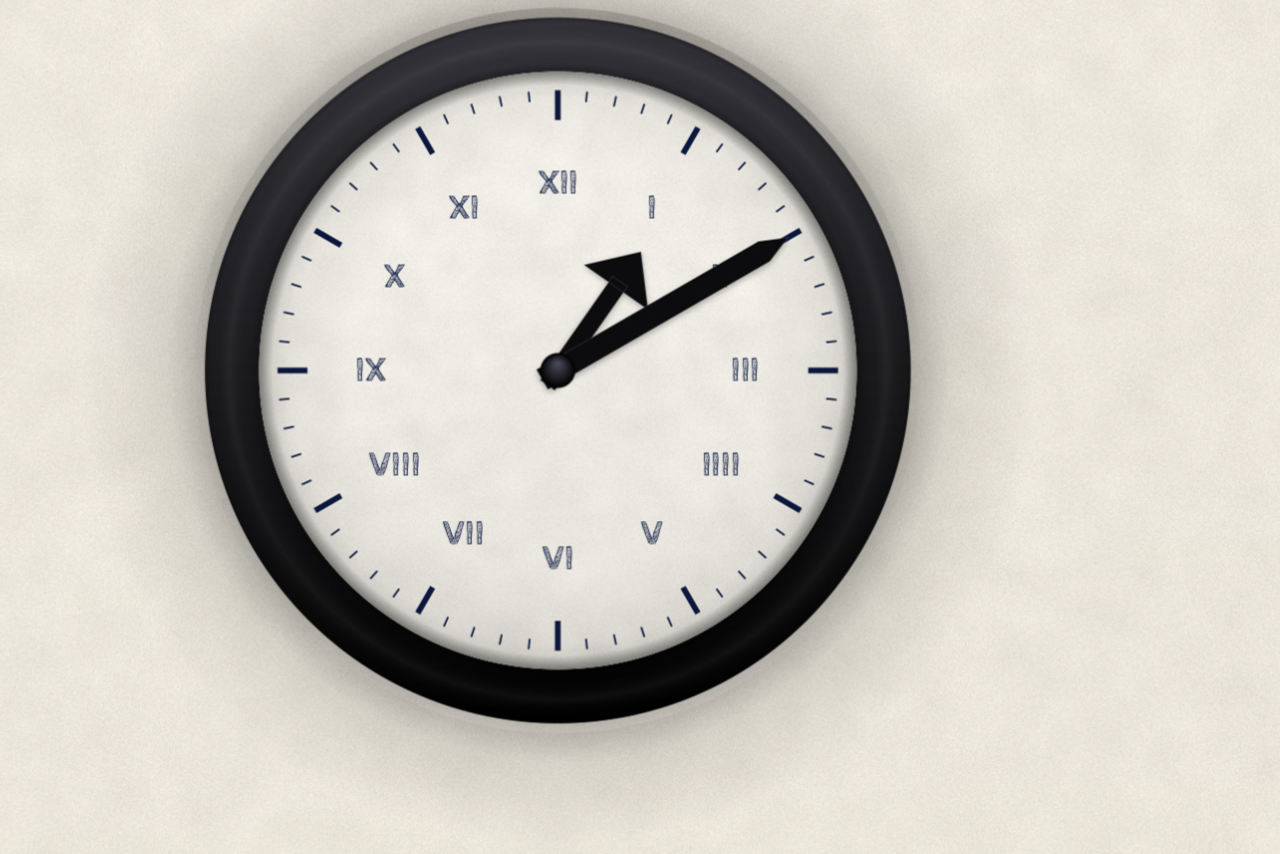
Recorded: 1 h 10 min
